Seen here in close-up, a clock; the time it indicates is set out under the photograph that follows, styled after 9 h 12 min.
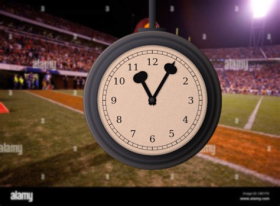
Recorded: 11 h 05 min
